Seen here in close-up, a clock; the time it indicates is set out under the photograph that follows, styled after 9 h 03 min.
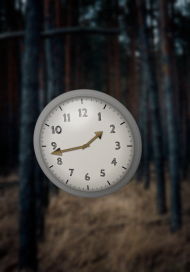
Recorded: 1 h 43 min
